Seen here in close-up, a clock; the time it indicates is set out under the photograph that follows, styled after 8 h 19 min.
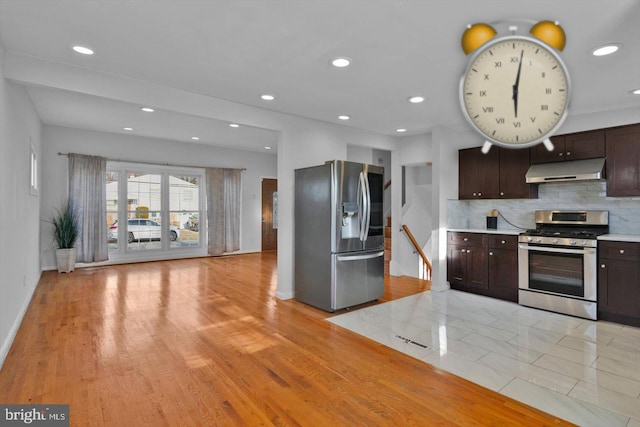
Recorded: 6 h 02 min
